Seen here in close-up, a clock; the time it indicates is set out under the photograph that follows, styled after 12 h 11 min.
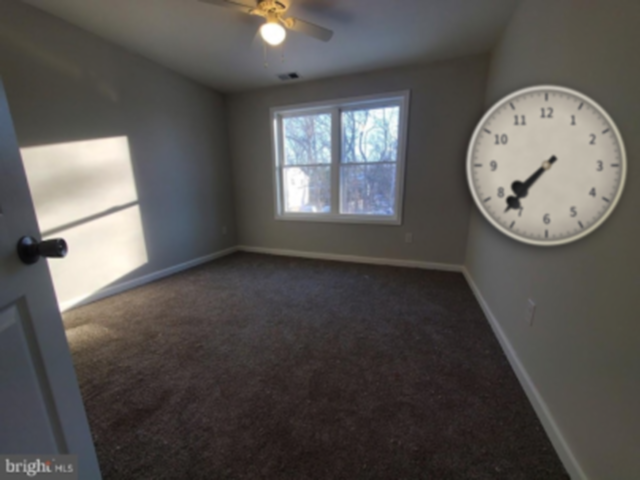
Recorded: 7 h 37 min
